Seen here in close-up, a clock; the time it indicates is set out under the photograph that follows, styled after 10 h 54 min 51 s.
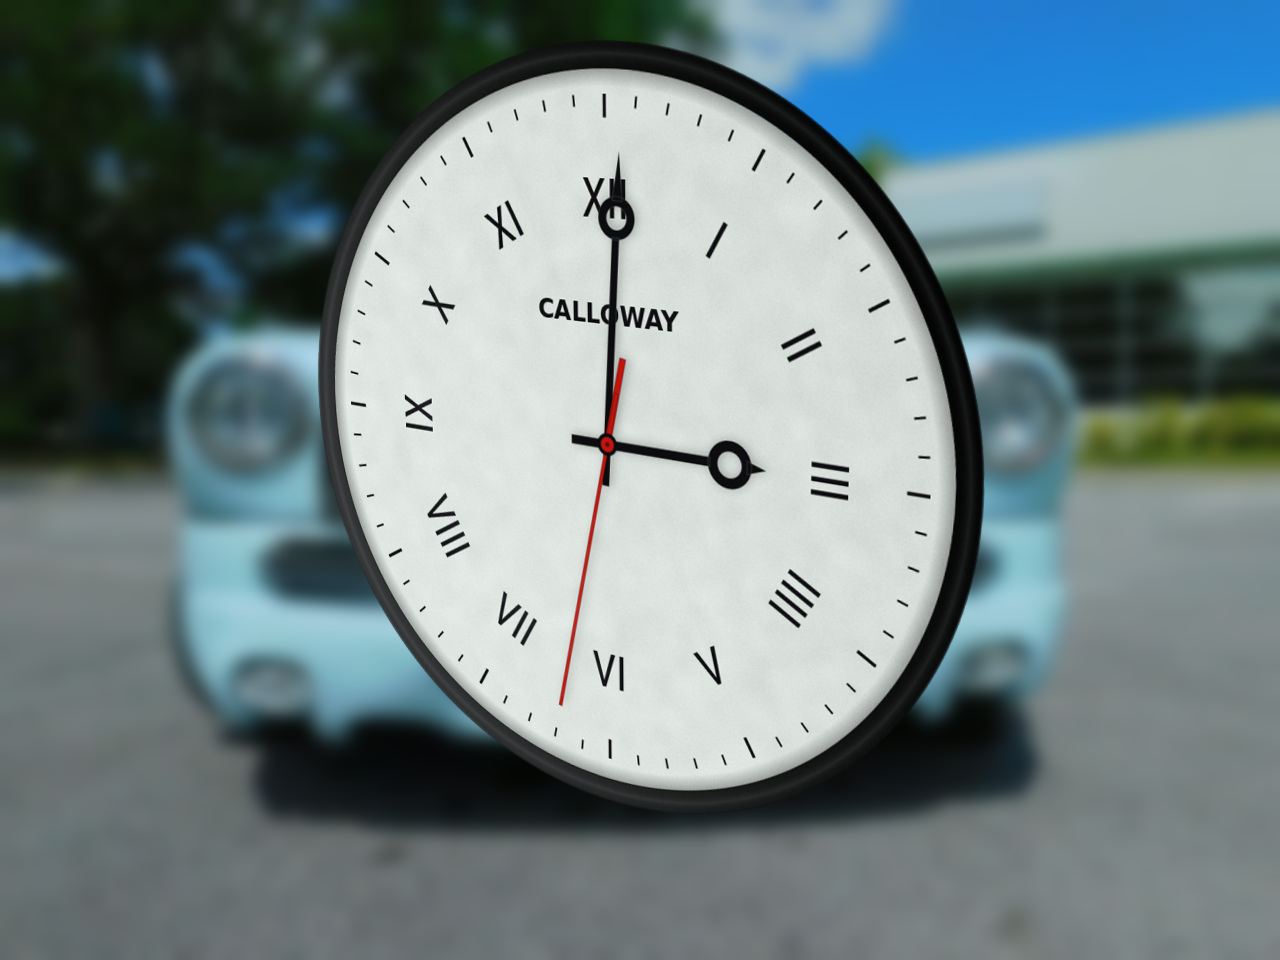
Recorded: 3 h 00 min 32 s
